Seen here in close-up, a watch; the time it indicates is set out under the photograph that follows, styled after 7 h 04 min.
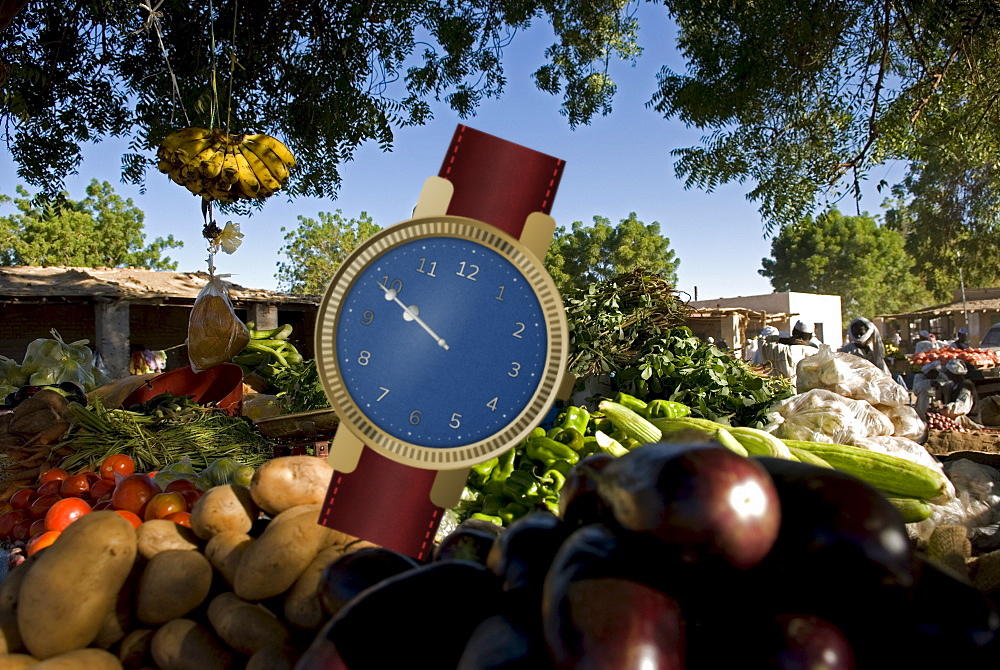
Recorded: 9 h 49 min
